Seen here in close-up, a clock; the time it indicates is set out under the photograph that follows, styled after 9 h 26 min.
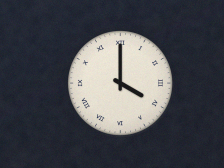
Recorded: 4 h 00 min
